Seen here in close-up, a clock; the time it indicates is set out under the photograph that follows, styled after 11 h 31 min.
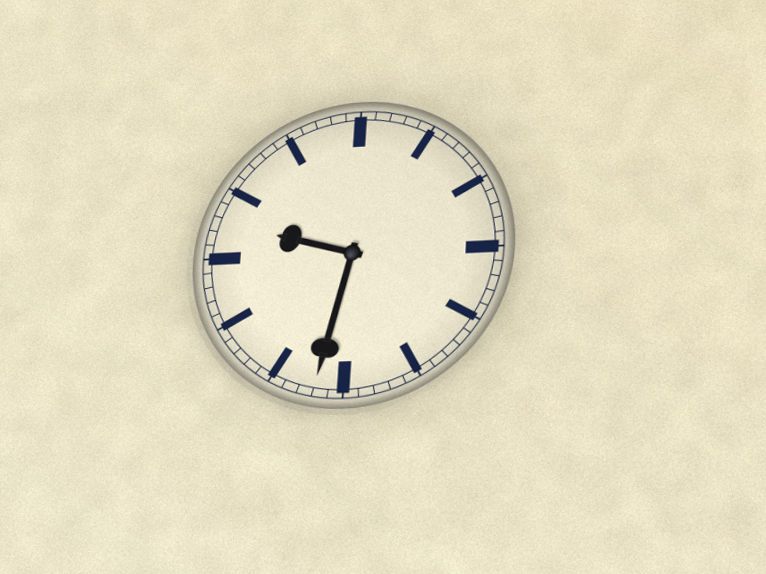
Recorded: 9 h 32 min
